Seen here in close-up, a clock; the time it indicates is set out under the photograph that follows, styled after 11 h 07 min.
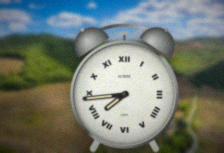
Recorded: 7 h 44 min
